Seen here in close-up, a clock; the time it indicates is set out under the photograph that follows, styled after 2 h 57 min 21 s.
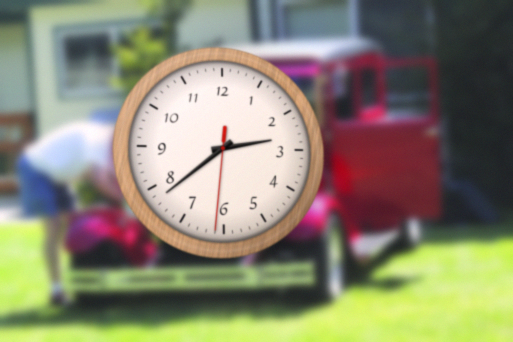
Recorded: 2 h 38 min 31 s
